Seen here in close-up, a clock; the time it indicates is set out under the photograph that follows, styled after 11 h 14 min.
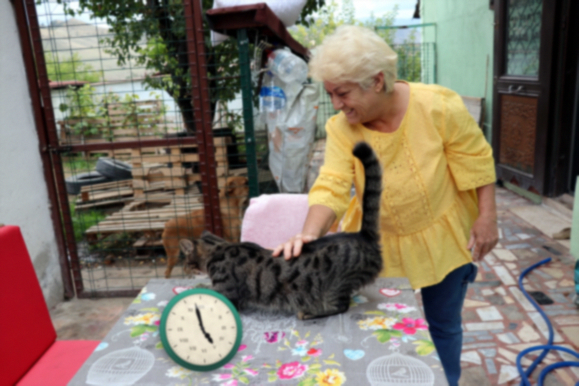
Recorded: 4 h 58 min
